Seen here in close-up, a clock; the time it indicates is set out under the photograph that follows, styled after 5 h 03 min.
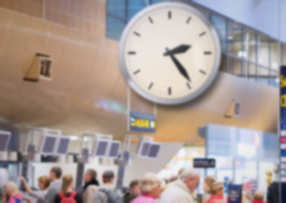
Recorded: 2 h 24 min
